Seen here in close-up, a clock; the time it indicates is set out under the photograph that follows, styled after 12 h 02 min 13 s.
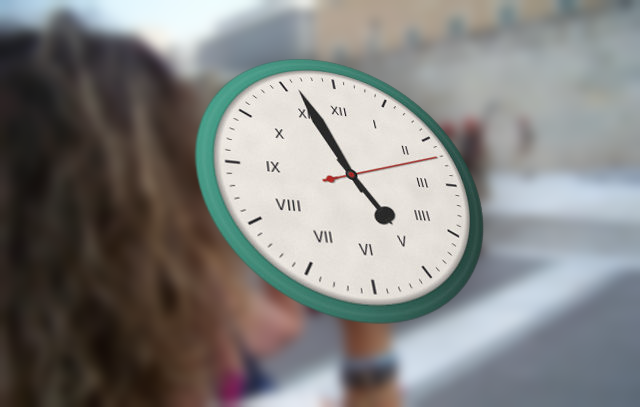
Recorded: 4 h 56 min 12 s
